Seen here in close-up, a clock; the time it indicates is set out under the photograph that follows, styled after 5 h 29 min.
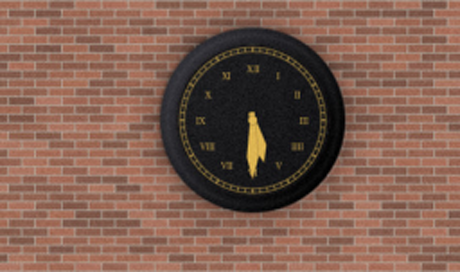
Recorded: 5 h 30 min
